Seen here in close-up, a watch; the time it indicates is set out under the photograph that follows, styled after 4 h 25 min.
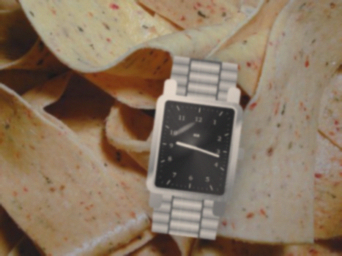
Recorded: 9 h 17 min
